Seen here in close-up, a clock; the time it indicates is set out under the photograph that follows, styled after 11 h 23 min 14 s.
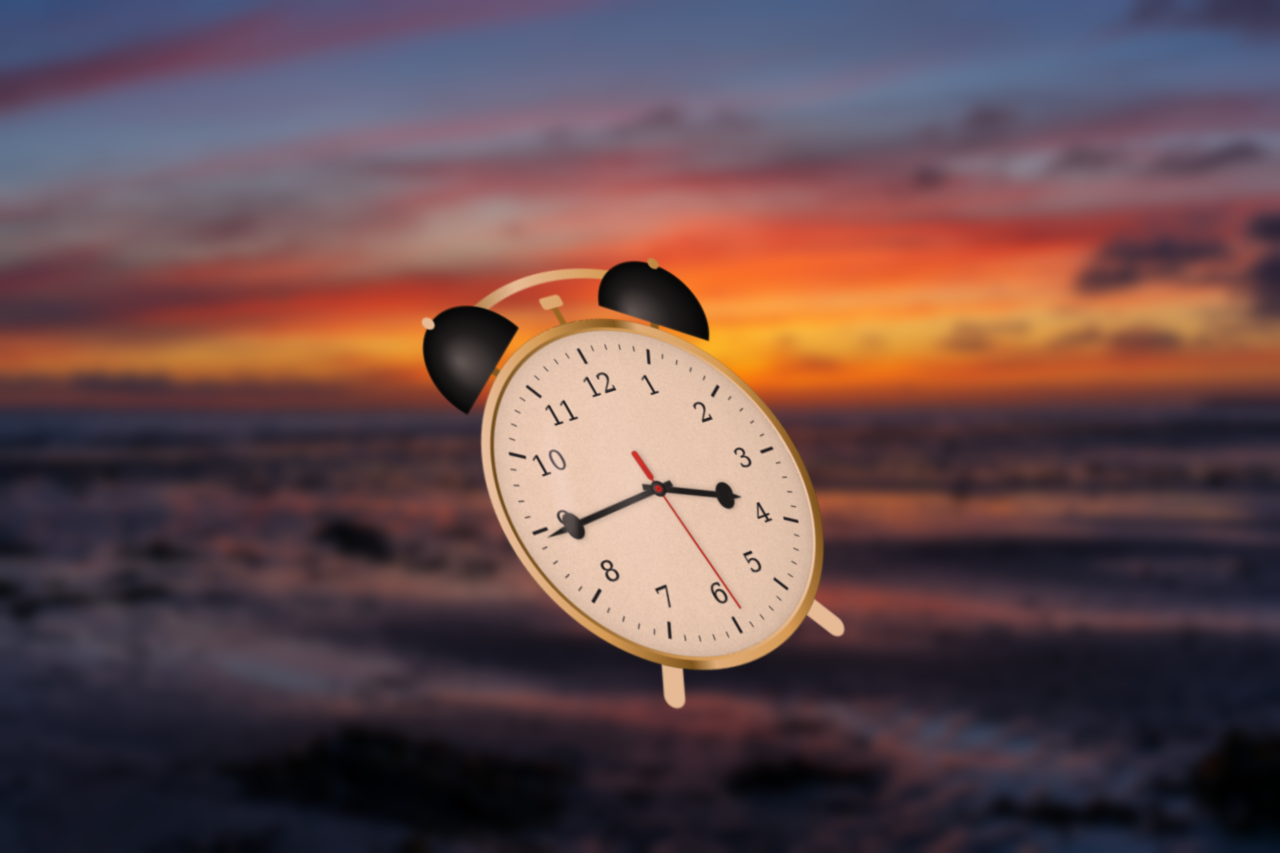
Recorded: 3 h 44 min 29 s
